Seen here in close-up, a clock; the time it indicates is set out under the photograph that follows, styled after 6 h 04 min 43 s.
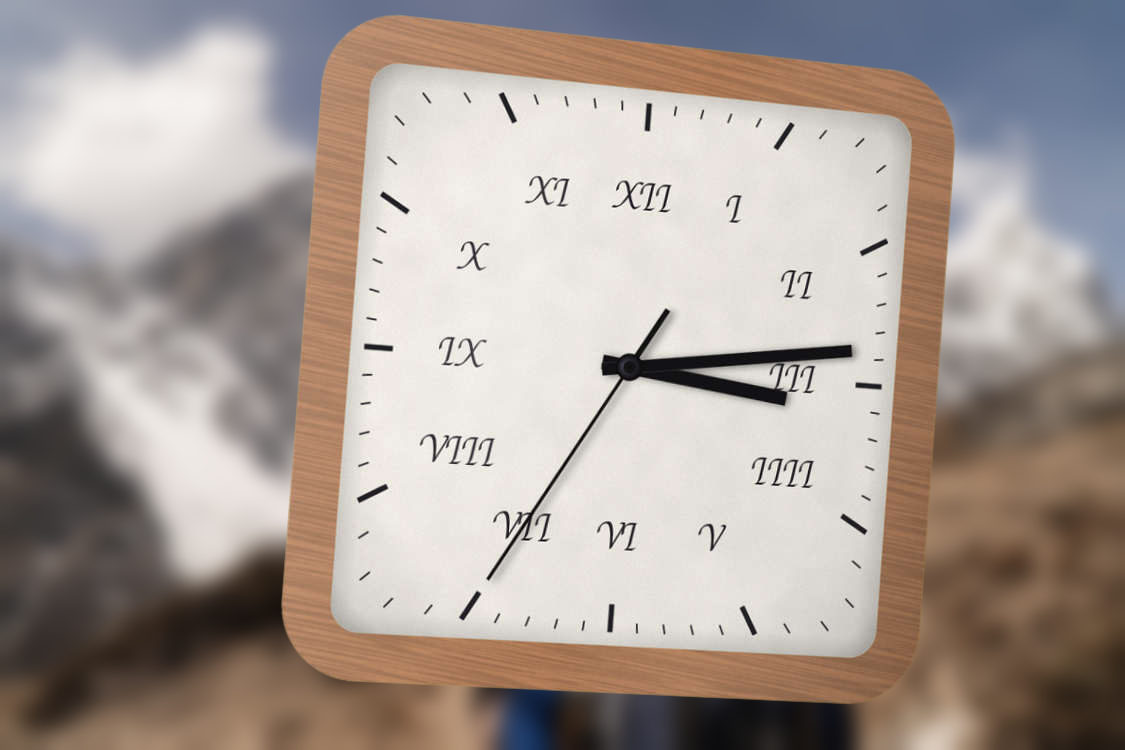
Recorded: 3 h 13 min 35 s
